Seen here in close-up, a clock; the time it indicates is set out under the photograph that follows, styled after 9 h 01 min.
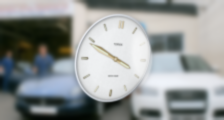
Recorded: 3 h 49 min
